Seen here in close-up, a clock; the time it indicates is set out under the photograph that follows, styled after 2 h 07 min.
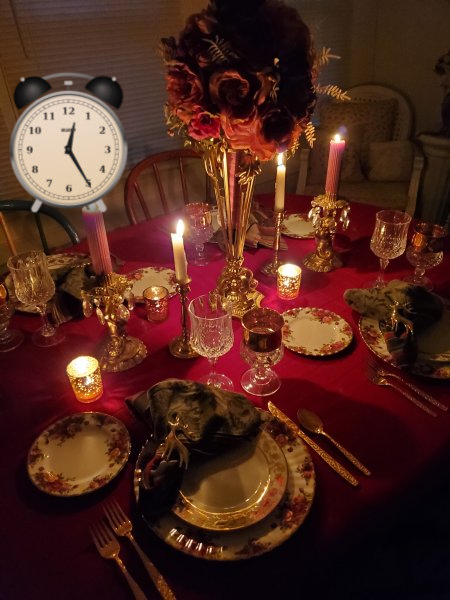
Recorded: 12 h 25 min
